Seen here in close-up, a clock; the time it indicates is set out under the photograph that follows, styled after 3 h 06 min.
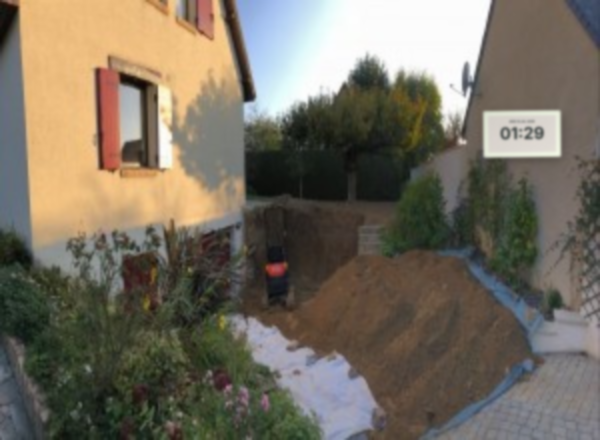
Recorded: 1 h 29 min
